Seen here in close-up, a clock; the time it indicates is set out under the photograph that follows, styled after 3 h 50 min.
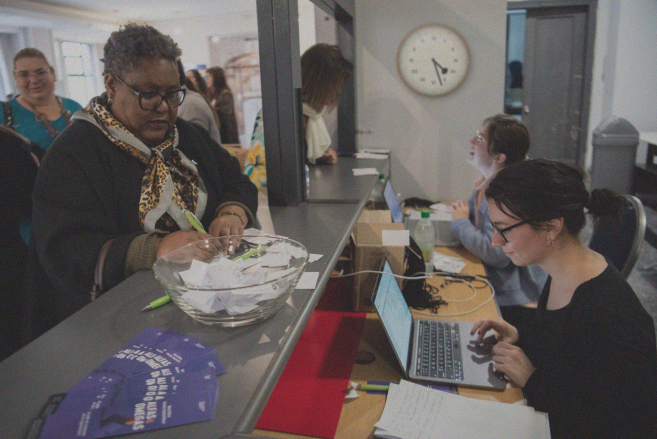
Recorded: 4 h 27 min
